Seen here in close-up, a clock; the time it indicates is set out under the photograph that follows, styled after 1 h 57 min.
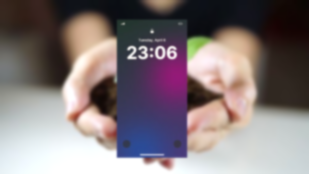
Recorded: 23 h 06 min
